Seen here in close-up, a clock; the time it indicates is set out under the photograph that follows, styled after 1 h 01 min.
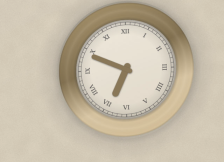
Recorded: 6 h 49 min
